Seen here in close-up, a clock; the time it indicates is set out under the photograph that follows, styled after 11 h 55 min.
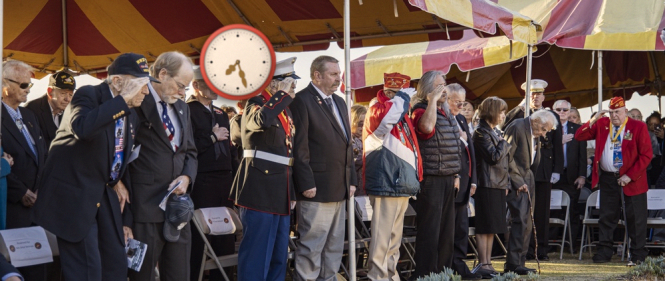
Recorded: 7 h 27 min
